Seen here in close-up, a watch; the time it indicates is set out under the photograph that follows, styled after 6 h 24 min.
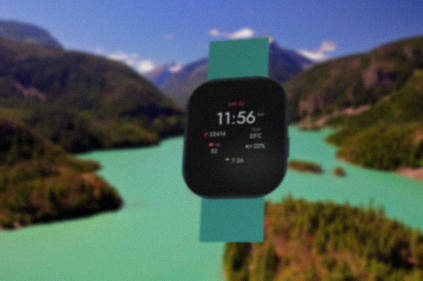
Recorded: 11 h 56 min
